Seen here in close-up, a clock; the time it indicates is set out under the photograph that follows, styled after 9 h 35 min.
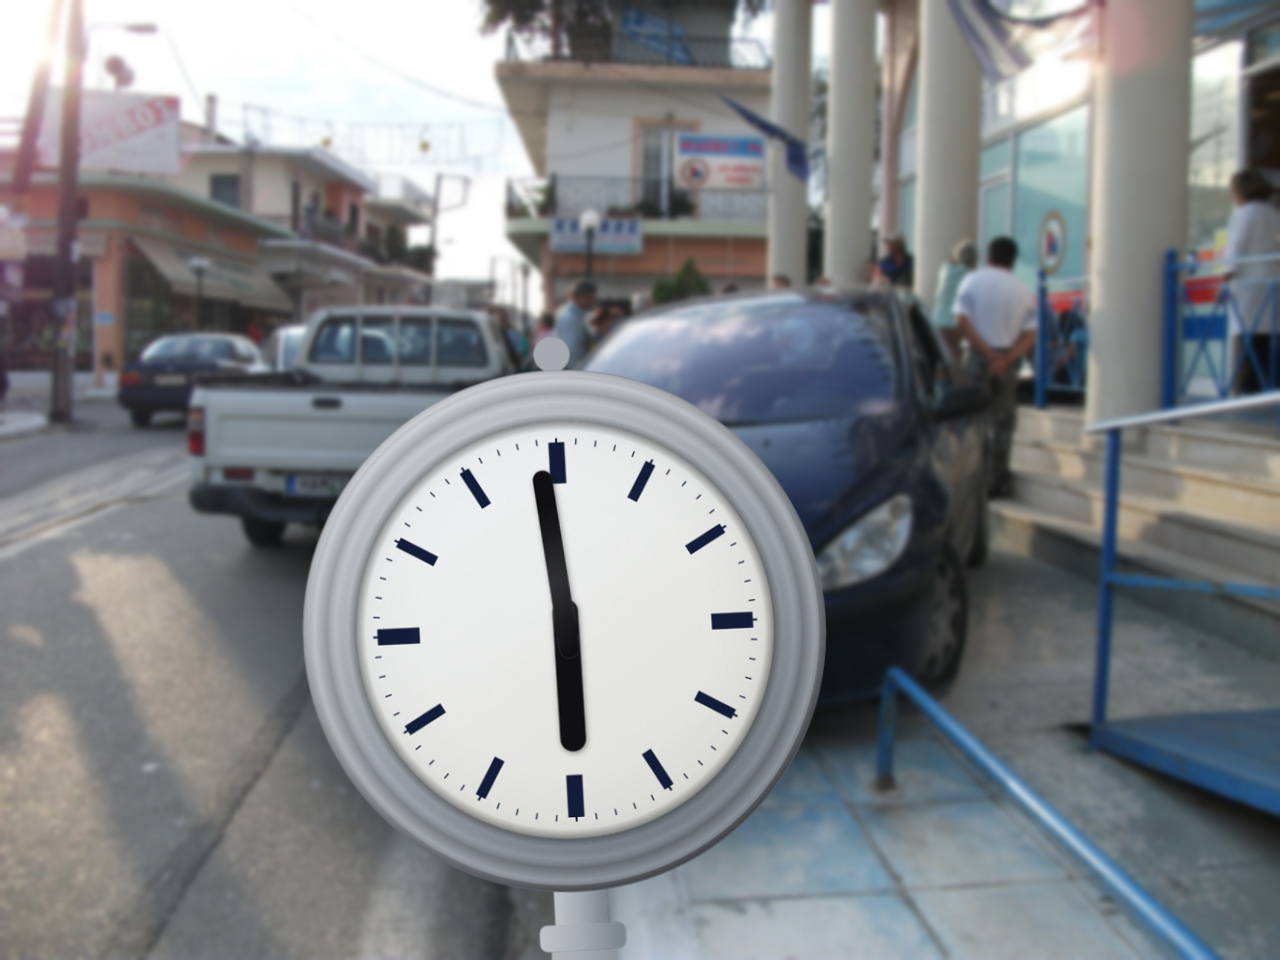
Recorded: 5 h 59 min
